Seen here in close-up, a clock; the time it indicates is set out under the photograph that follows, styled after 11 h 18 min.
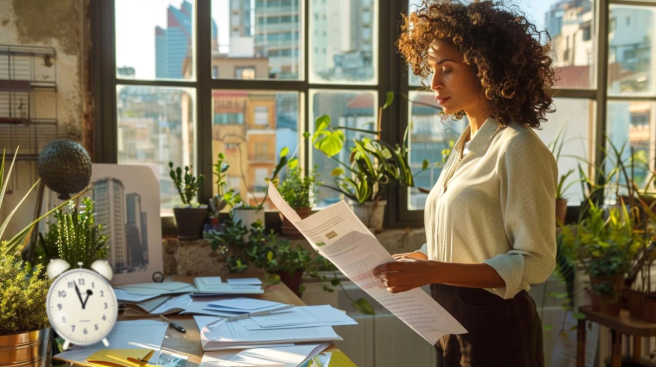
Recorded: 12 h 57 min
